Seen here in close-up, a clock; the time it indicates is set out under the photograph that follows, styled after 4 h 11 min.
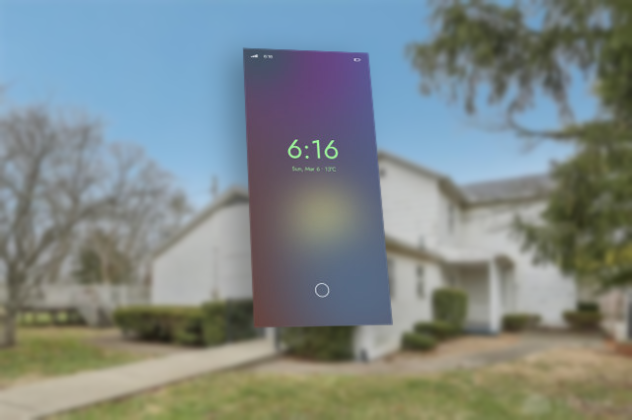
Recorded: 6 h 16 min
